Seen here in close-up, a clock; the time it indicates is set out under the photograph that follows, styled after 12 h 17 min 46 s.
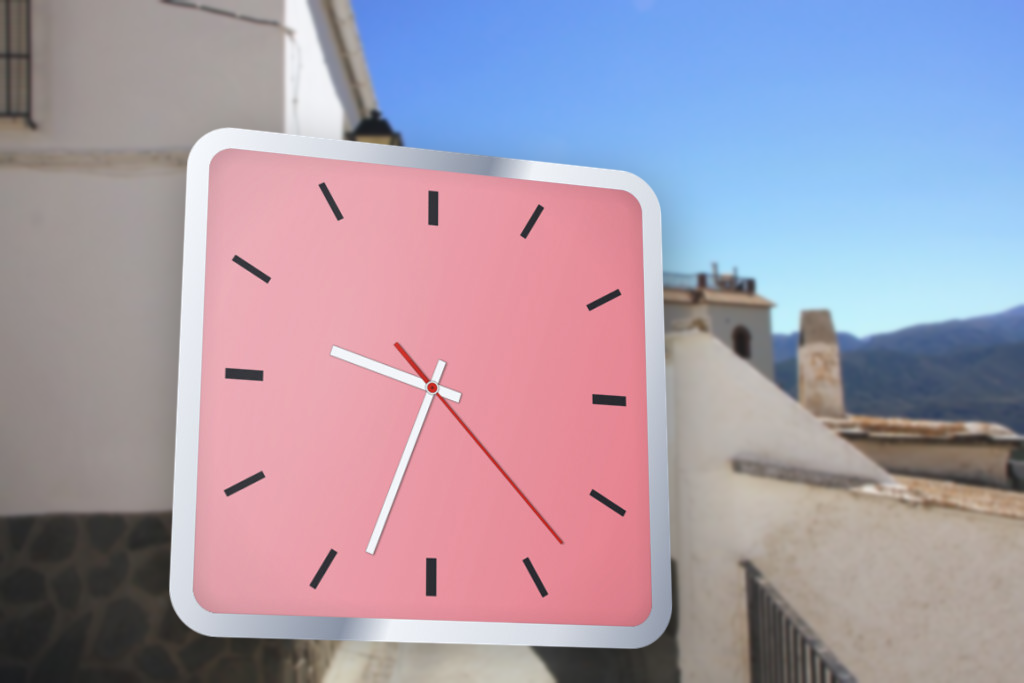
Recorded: 9 h 33 min 23 s
